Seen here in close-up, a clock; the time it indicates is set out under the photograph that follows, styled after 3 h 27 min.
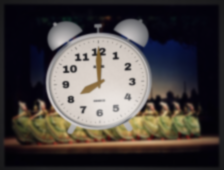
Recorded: 8 h 00 min
